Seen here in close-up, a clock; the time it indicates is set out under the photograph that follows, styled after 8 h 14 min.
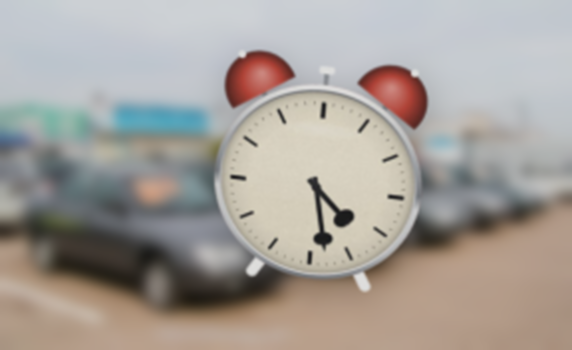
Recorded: 4 h 28 min
